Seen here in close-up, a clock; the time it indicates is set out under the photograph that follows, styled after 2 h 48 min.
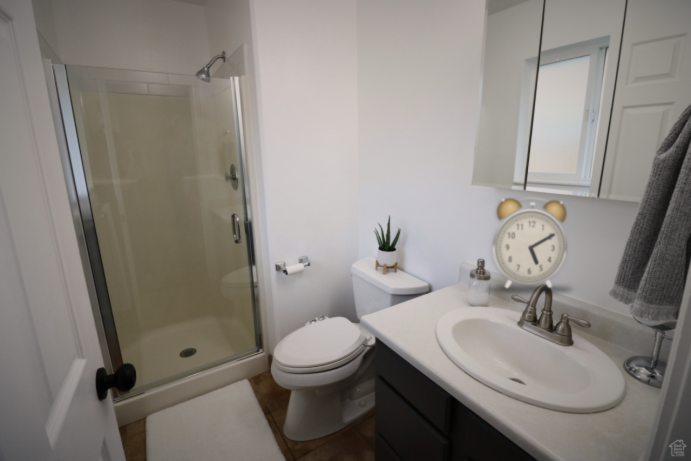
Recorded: 5 h 10 min
